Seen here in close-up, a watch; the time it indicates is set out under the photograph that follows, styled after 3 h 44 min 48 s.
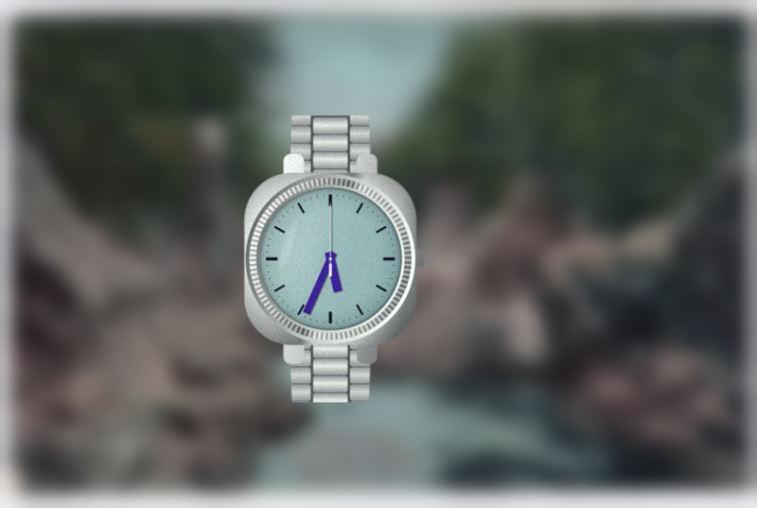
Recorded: 5 h 34 min 00 s
